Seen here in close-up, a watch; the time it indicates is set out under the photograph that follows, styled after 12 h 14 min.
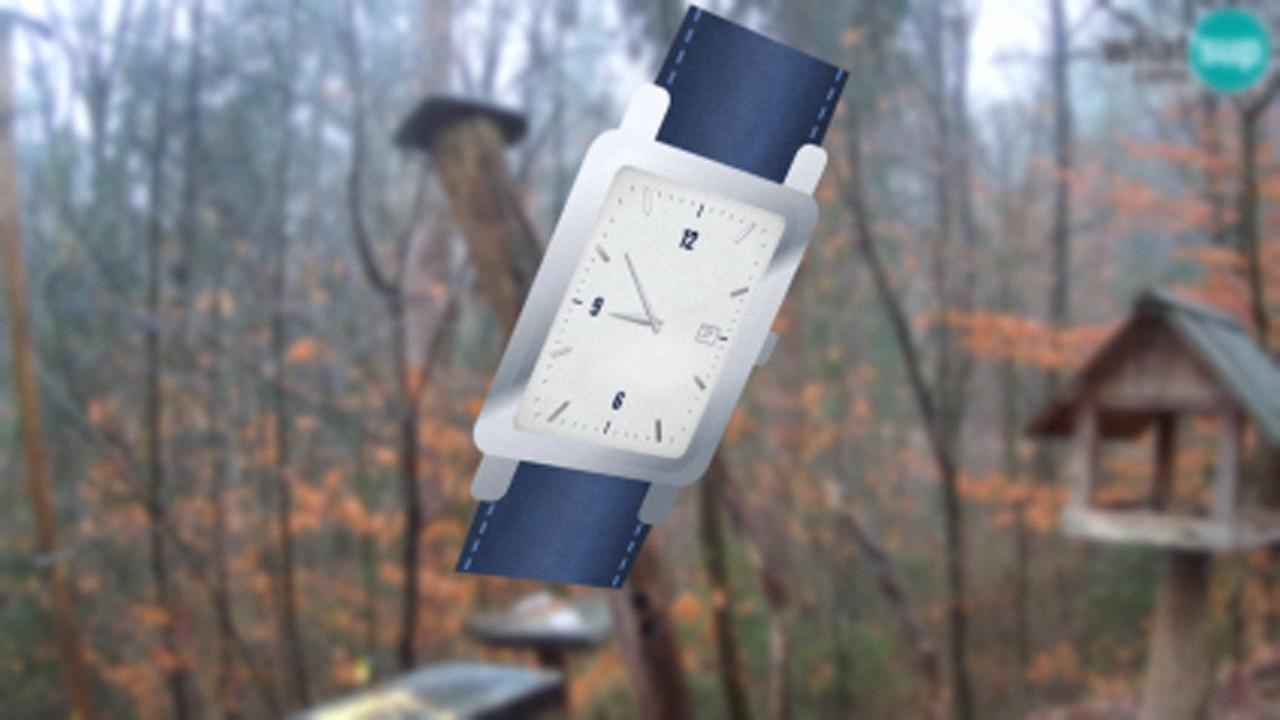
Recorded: 8 h 52 min
